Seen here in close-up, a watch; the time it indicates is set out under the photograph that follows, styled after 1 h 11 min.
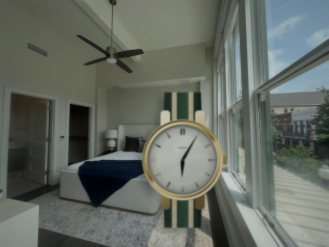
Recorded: 6 h 05 min
